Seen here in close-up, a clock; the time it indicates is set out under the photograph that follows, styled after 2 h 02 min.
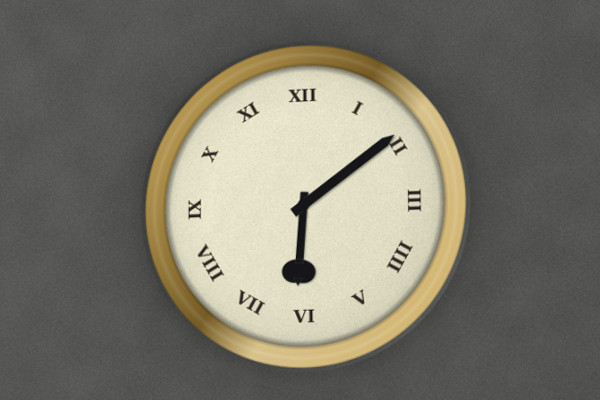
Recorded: 6 h 09 min
